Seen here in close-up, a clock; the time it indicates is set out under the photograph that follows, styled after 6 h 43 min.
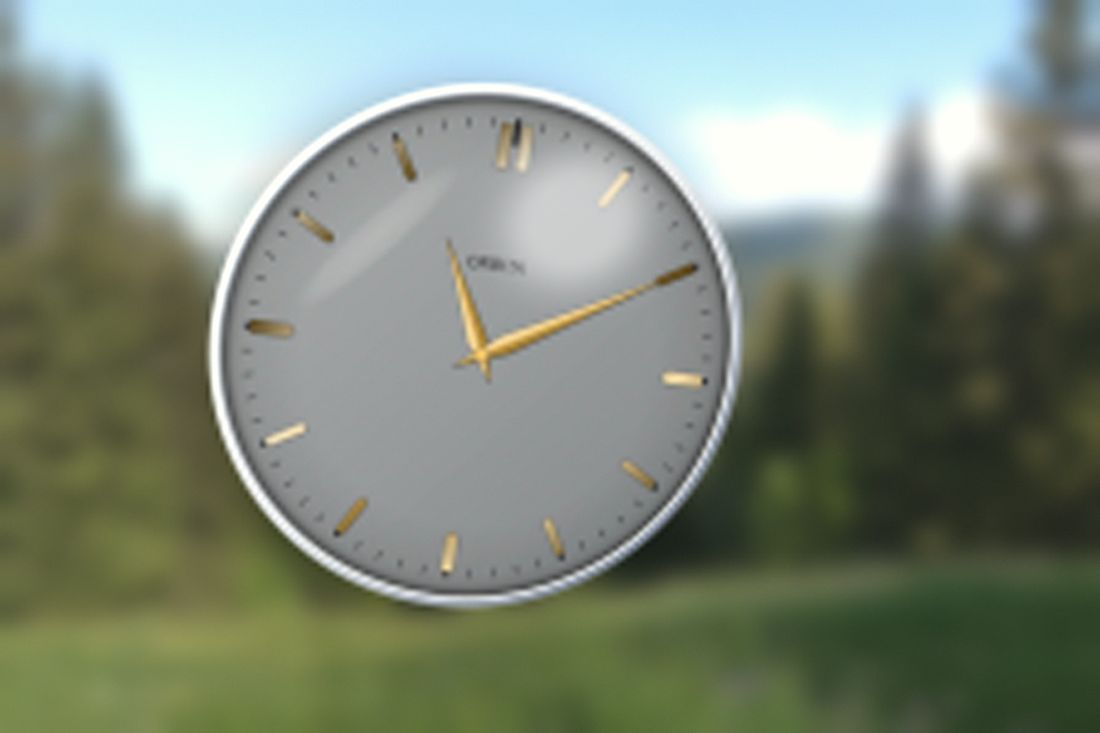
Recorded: 11 h 10 min
